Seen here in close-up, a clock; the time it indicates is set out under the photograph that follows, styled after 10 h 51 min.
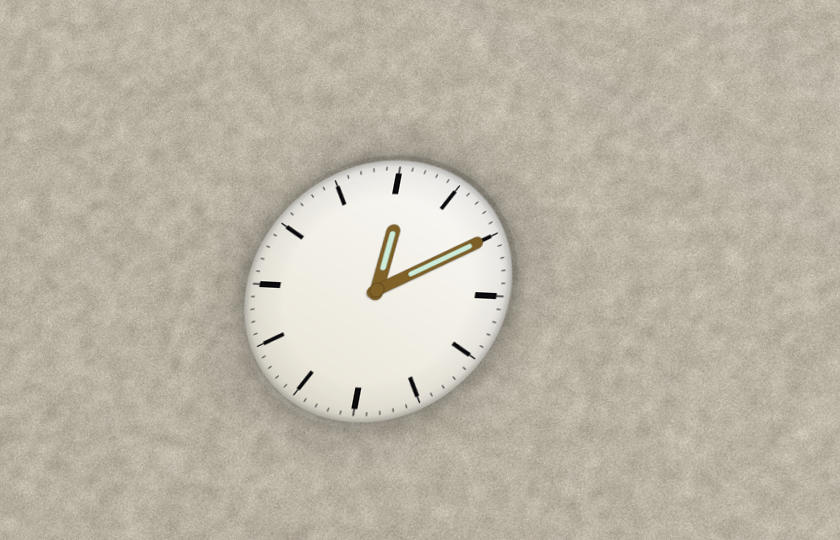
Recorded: 12 h 10 min
